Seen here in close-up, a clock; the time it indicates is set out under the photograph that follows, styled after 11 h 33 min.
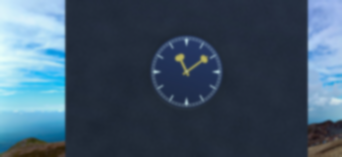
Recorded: 11 h 09 min
